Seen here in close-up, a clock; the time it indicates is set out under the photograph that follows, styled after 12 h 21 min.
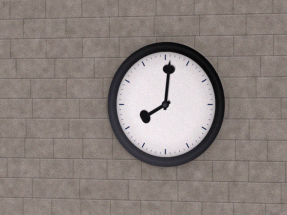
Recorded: 8 h 01 min
